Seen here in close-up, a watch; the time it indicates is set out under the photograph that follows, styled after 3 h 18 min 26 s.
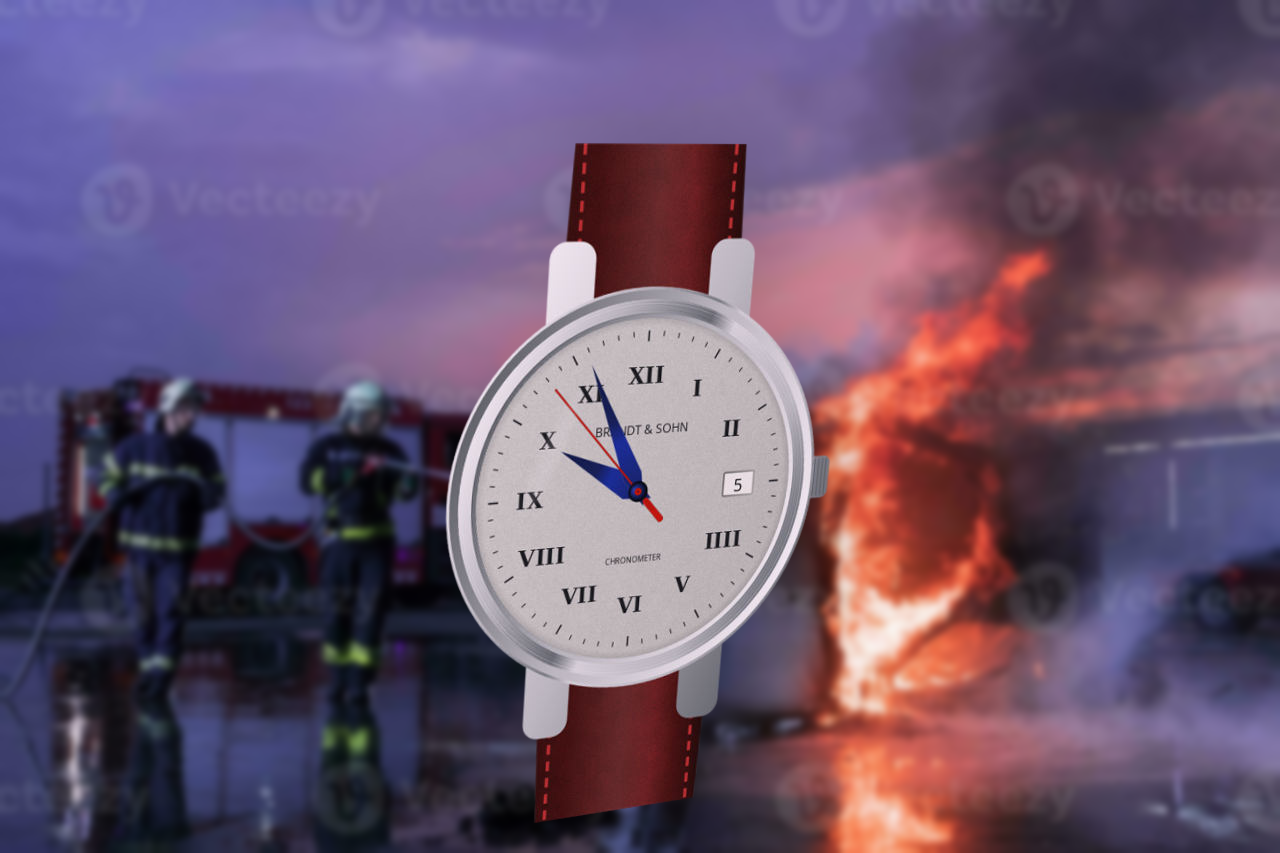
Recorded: 9 h 55 min 53 s
